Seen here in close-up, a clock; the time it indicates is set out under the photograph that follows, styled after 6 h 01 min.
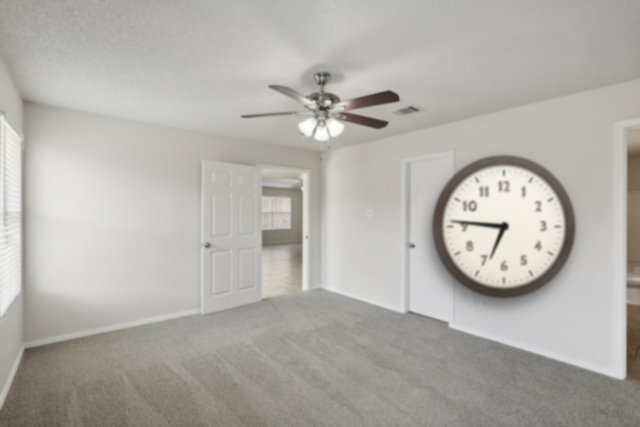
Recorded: 6 h 46 min
